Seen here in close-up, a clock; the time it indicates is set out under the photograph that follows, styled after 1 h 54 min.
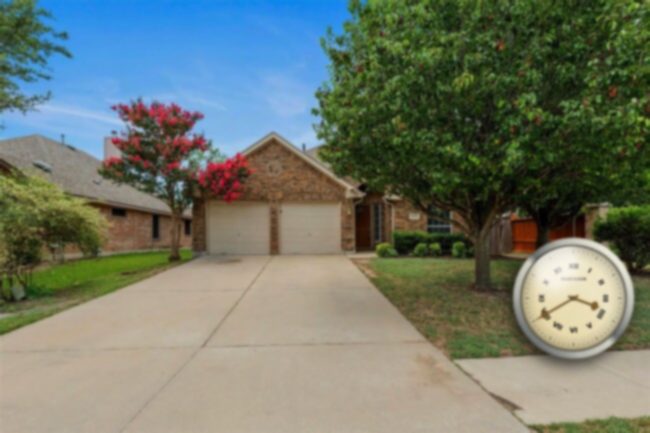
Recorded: 3 h 40 min
